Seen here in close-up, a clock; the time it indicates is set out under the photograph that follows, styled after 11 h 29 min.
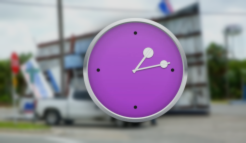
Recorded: 1 h 13 min
